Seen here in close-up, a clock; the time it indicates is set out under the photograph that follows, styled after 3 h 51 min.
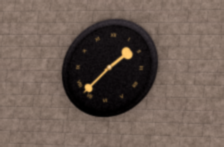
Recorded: 1 h 37 min
